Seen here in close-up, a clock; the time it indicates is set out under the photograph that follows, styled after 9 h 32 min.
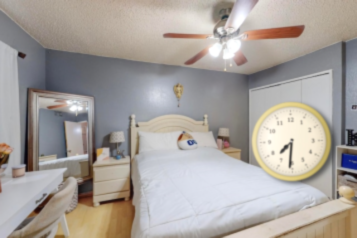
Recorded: 7 h 31 min
